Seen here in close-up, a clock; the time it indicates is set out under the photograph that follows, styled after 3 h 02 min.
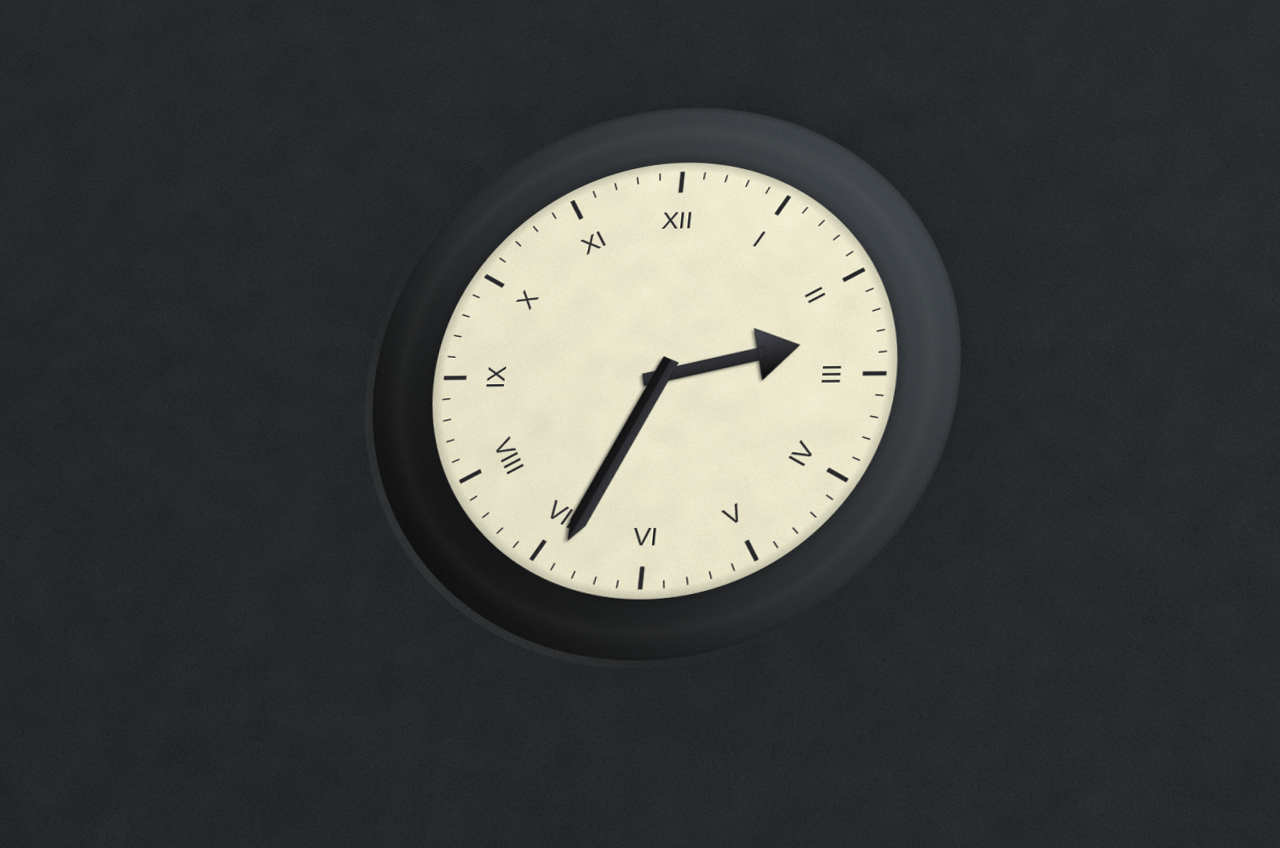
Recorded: 2 h 34 min
